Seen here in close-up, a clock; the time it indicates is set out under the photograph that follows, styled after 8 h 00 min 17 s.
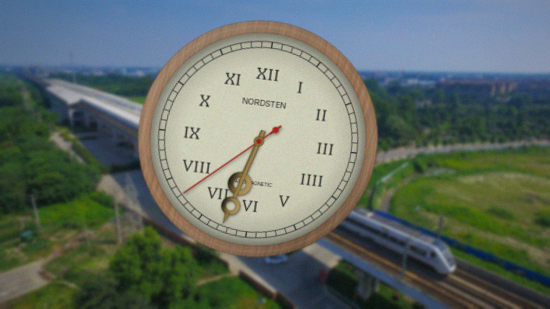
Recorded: 6 h 32 min 38 s
